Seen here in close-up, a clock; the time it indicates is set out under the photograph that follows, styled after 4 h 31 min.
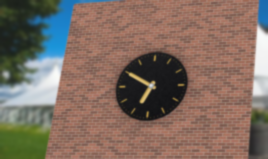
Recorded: 6 h 50 min
